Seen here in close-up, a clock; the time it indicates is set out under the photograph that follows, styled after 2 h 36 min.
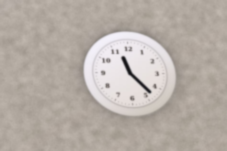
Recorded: 11 h 23 min
